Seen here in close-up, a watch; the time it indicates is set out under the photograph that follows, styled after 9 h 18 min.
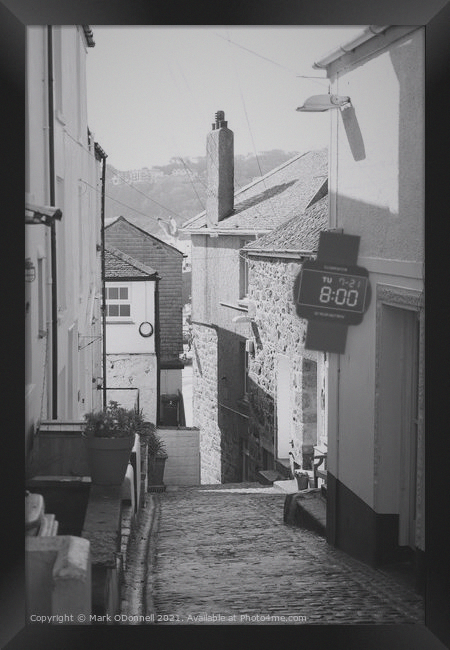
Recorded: 8 h 00 min
